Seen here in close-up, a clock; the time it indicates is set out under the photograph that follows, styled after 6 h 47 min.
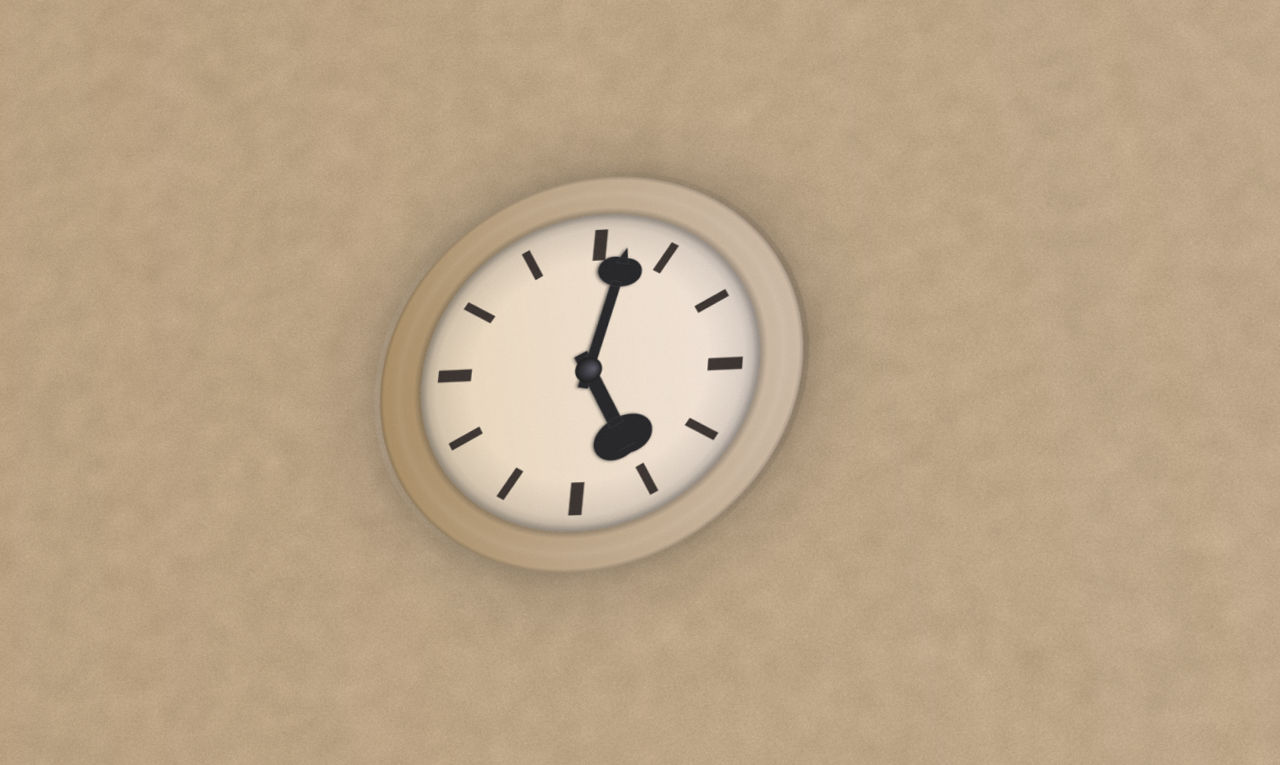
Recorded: 5 h 02 min
